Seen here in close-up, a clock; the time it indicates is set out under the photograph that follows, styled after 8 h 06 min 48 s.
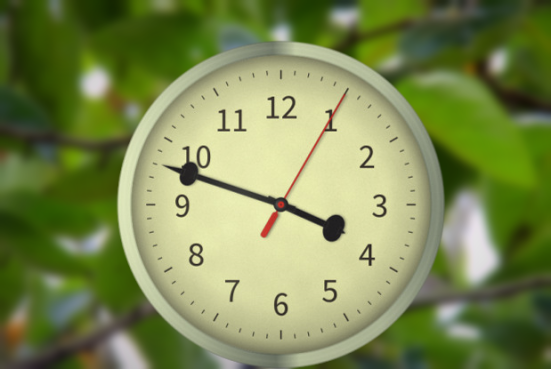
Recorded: 3 h 48 min 05 s
